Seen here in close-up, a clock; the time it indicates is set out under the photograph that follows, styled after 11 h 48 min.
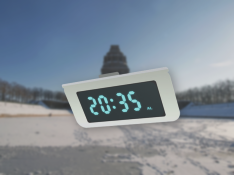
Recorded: 20 h 35 min
